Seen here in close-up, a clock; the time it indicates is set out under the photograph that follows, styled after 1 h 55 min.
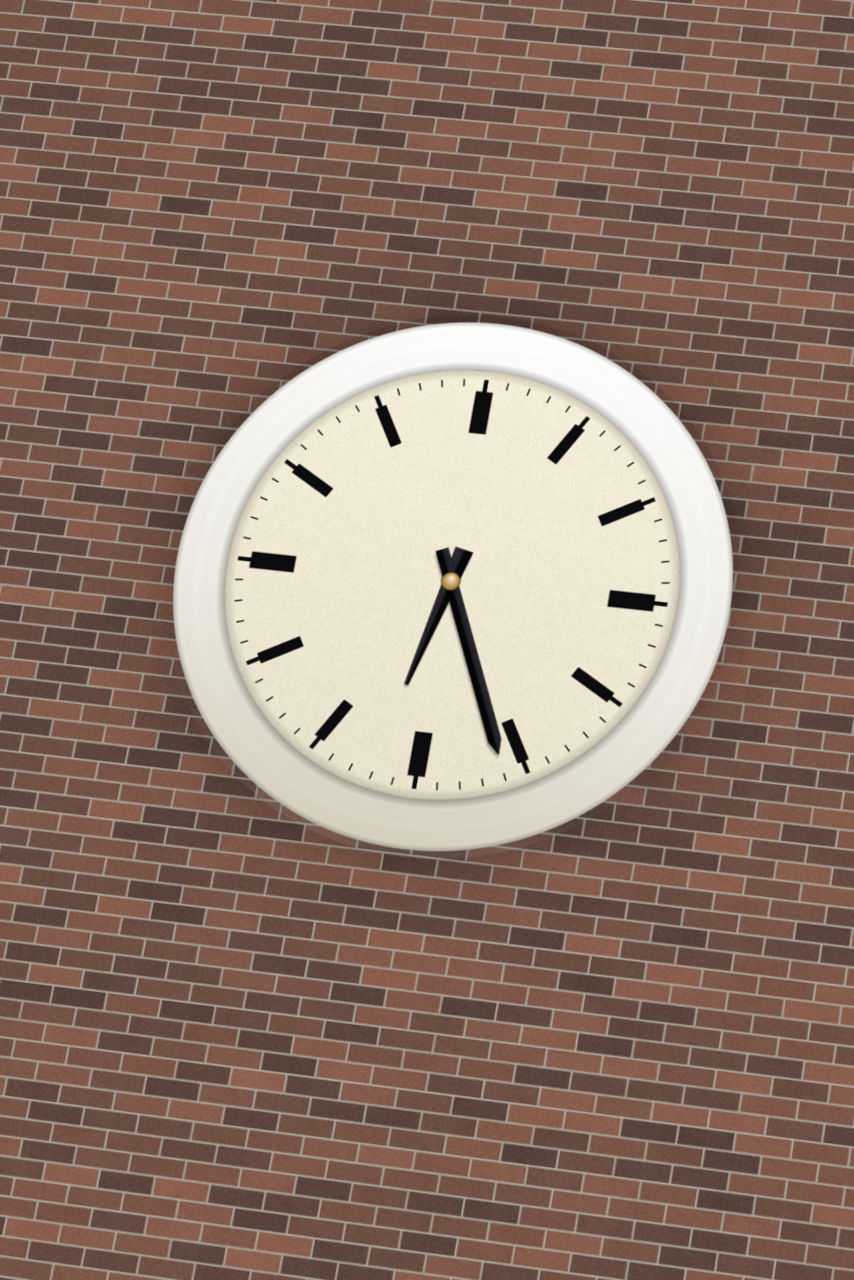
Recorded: 6 h 26 min
